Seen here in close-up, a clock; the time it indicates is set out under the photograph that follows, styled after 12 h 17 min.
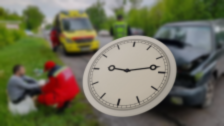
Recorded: 9 h 13 min
